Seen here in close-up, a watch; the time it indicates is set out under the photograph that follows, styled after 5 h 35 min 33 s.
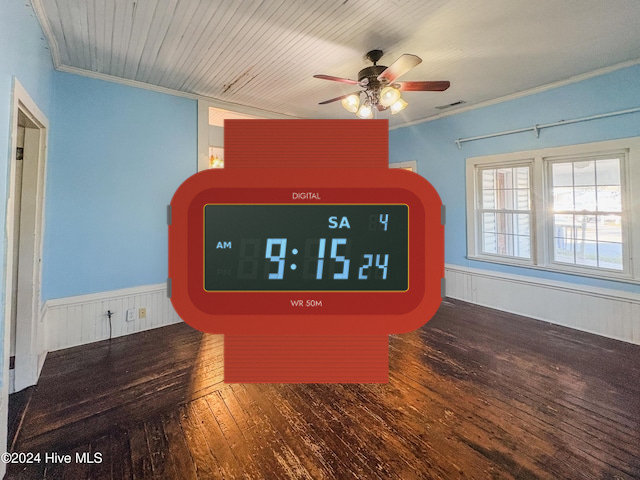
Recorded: 9 h 15 min 24 s
